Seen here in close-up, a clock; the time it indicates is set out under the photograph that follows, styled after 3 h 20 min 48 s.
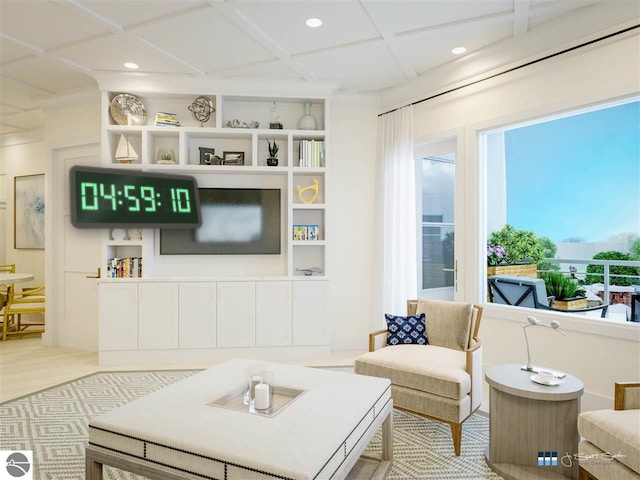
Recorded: 4 h 59 min 10 s
